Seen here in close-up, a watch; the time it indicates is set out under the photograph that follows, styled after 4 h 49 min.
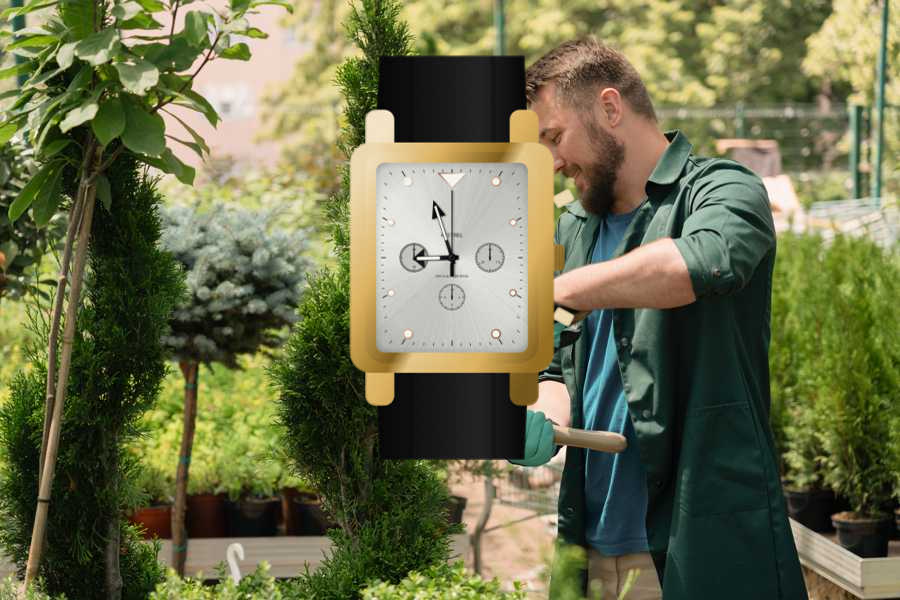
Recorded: 8 h 57 min
